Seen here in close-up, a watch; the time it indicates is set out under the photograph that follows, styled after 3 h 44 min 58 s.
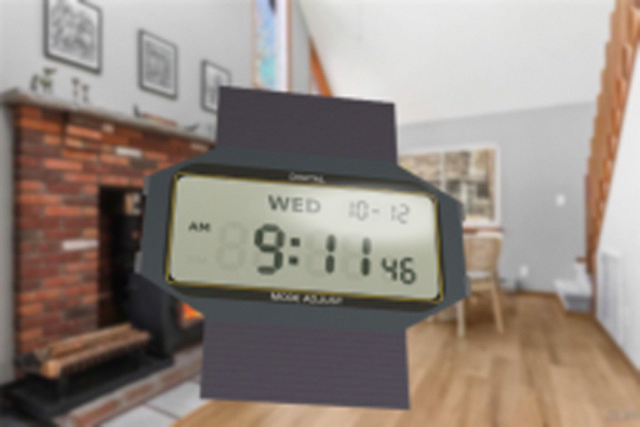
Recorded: 9 h 11 min 46 s
